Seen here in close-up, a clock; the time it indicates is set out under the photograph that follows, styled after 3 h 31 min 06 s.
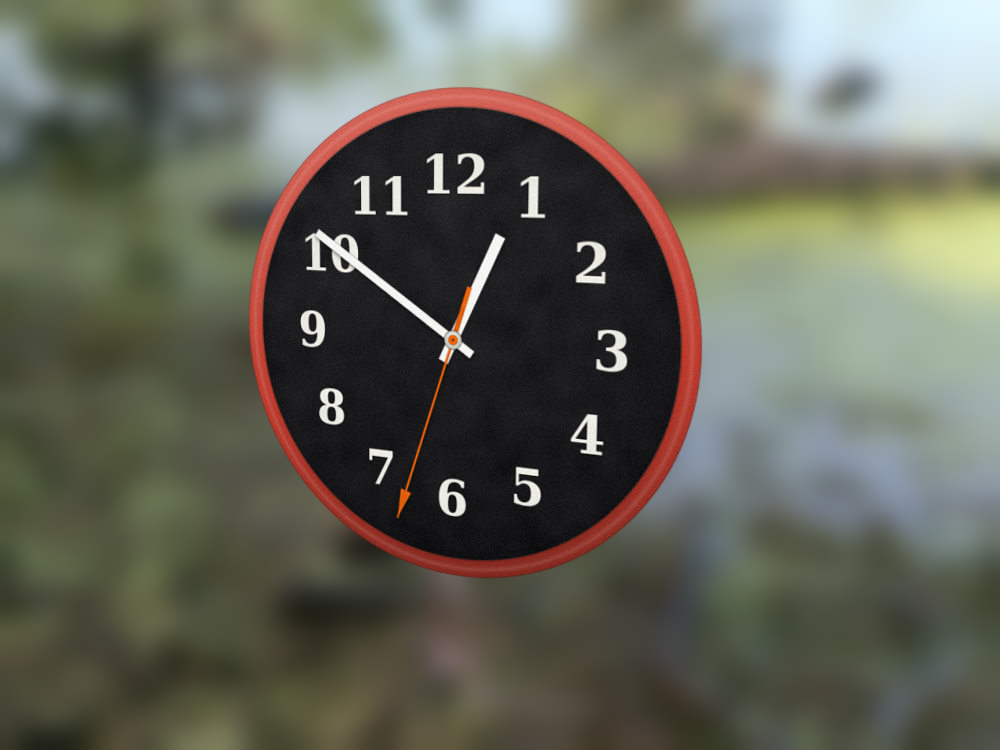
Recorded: 12 h 50 min 33 s
